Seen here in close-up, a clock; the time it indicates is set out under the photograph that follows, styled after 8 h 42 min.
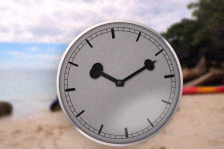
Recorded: 10 h 11 min
